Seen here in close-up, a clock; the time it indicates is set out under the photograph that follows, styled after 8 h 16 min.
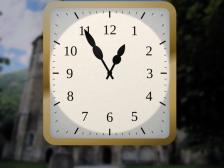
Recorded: 12 h 55 min
